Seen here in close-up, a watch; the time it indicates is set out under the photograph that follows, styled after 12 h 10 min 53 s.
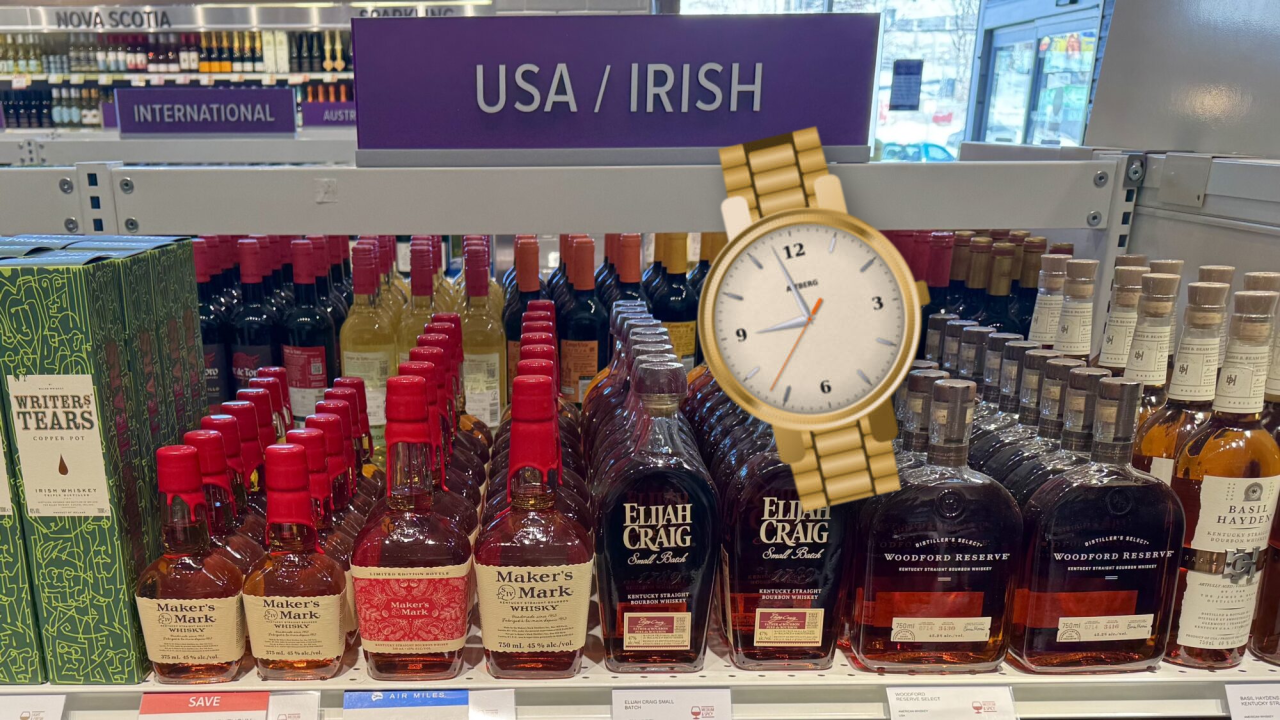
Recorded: 8 h 57 min 37 s
